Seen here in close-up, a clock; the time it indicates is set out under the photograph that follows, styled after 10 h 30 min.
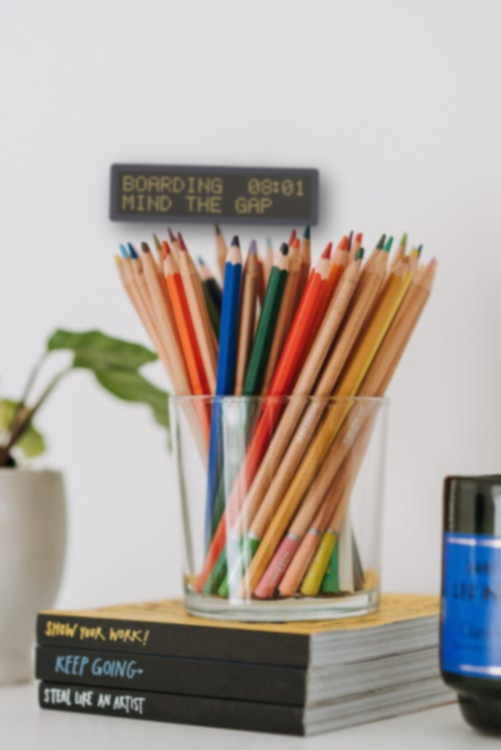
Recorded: 8 h 01 min
